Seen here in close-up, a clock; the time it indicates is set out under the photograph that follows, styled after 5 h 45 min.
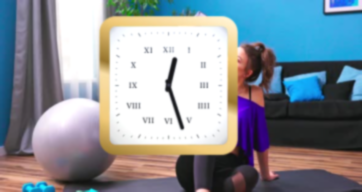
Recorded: 12 h 27 min
